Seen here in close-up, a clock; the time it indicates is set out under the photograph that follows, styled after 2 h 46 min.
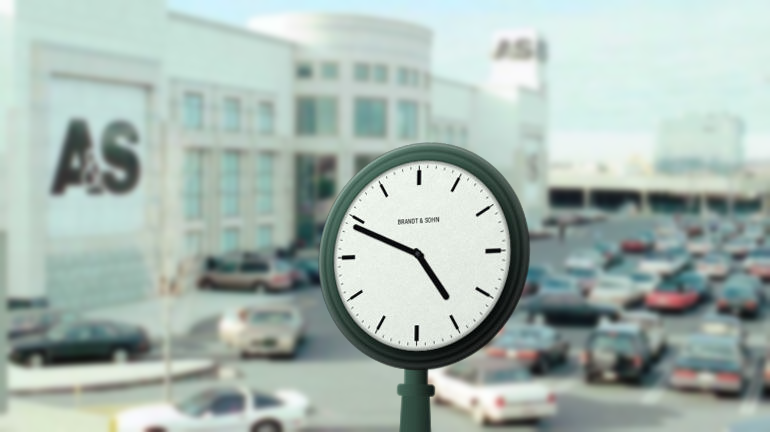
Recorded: 4 h 49 min
